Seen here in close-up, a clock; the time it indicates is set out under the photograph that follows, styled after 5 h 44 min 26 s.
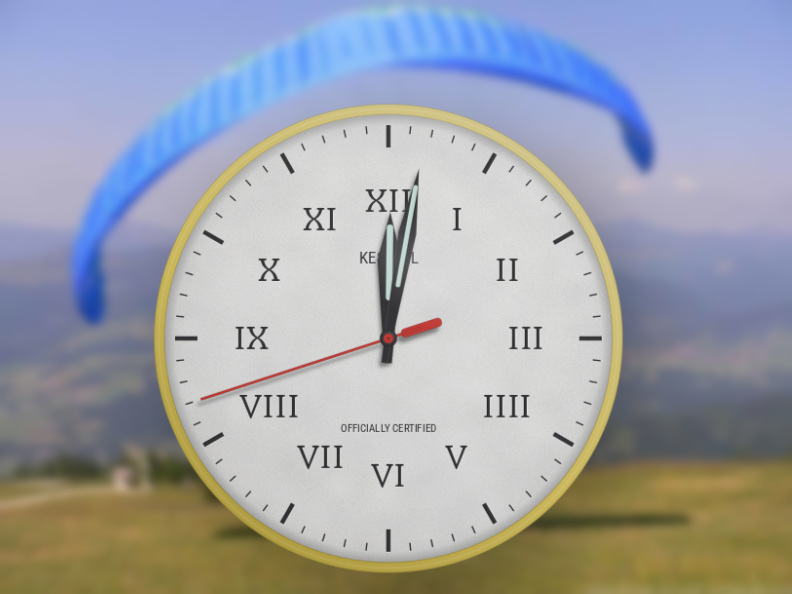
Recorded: 12 h 01 min 42 s
